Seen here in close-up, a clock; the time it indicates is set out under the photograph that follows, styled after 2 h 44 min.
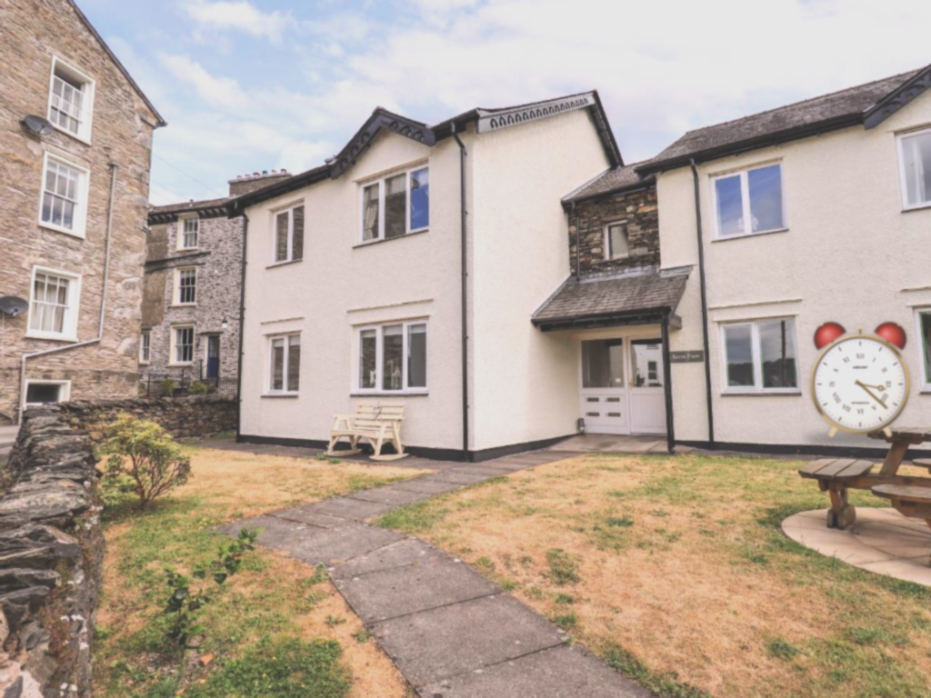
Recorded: 3 h 22 min
